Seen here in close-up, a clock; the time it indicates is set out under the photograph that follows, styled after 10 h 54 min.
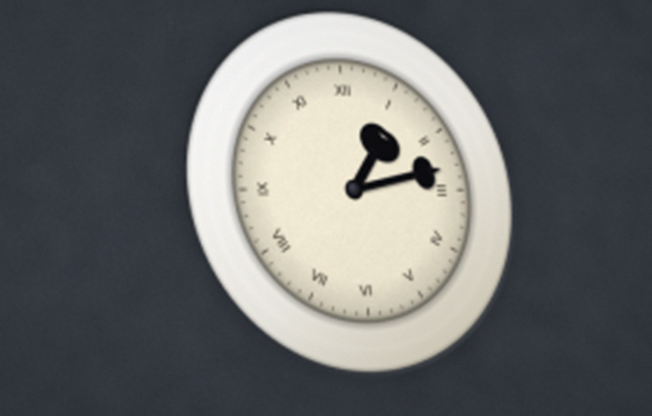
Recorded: 1 h 13 min
